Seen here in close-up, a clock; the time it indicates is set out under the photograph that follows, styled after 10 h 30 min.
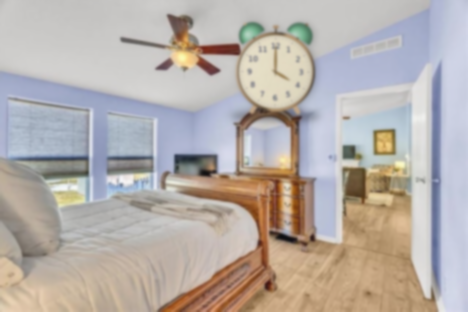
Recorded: 4 h 00 min
